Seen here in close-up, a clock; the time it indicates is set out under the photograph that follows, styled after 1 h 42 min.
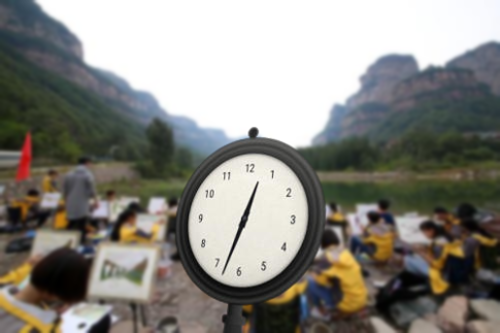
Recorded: 12 h 33 min
